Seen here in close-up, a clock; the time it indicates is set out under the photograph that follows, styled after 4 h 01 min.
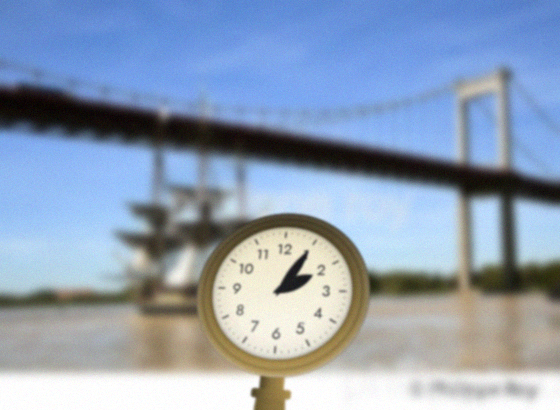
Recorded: 2 h 05 min
